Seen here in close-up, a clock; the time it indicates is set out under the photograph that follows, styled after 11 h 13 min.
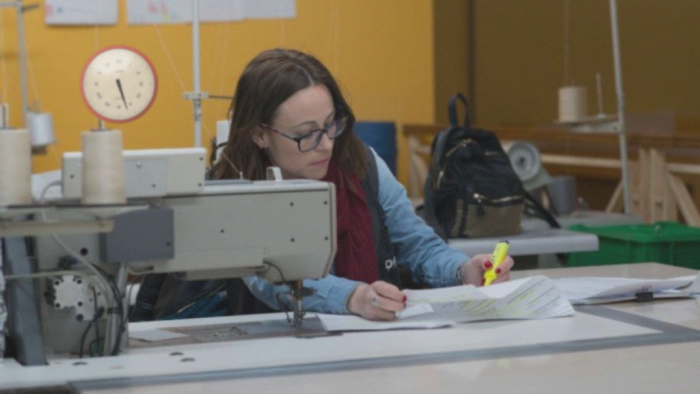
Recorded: 5 h 27 min
